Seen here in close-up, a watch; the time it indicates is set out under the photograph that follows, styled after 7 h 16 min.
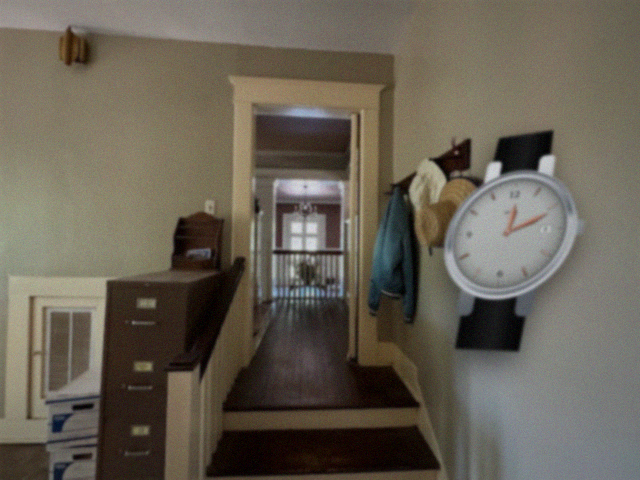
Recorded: 12 h 11 min
